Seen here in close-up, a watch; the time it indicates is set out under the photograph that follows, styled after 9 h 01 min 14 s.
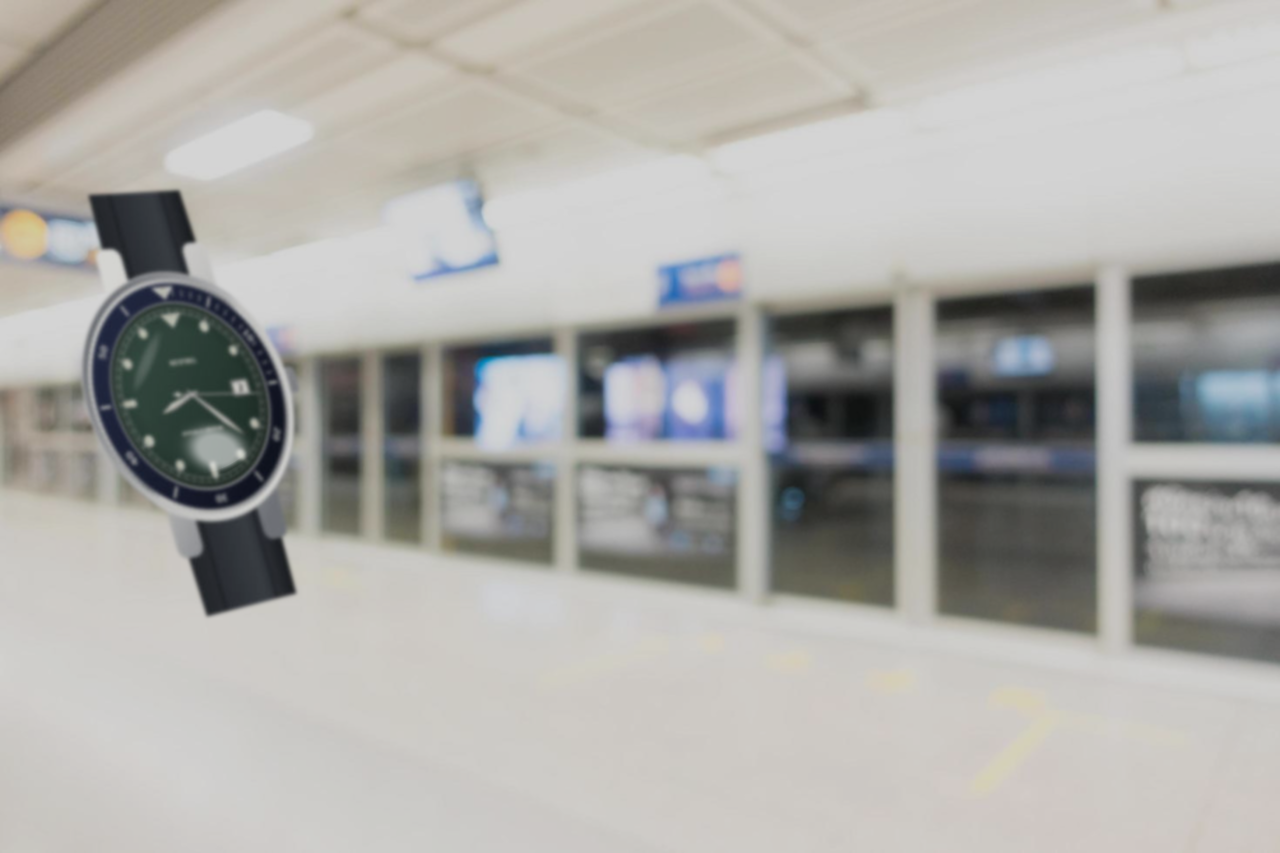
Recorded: 8 h 22 min 16 s
